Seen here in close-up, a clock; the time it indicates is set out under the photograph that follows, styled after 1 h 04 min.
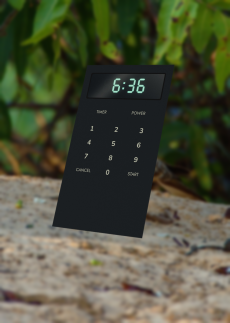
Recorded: 6 h 36 min
